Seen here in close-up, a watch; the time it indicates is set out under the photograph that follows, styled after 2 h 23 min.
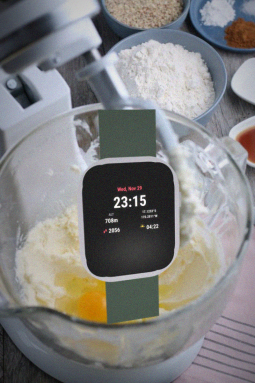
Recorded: 23 h 15 min
